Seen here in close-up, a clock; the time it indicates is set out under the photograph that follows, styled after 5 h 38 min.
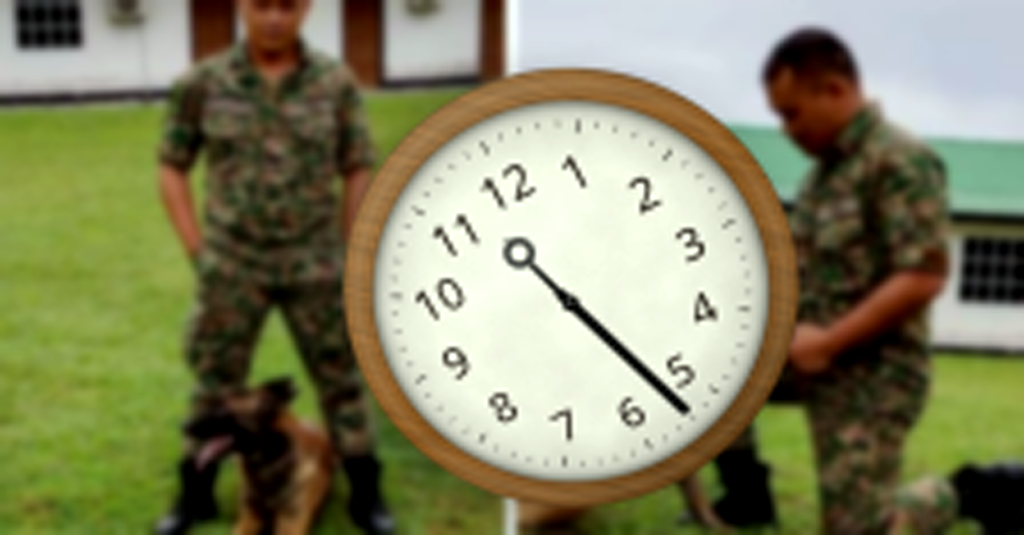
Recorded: 11 h 27 min
